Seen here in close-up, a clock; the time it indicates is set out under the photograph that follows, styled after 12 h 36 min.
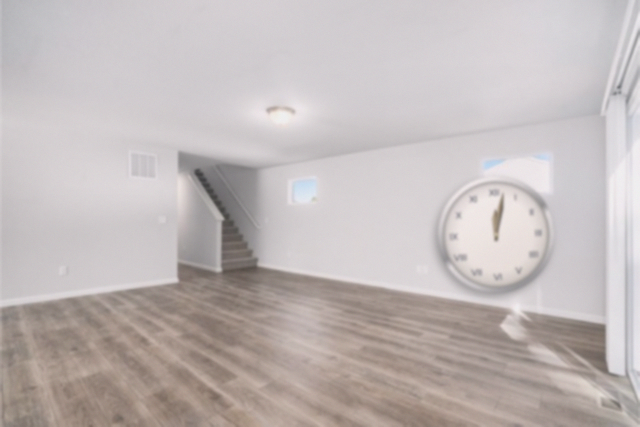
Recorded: 12 h 02 min
